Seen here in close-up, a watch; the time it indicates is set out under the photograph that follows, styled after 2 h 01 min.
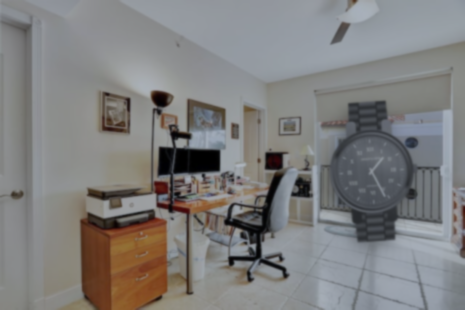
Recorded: 1 h 26 min
